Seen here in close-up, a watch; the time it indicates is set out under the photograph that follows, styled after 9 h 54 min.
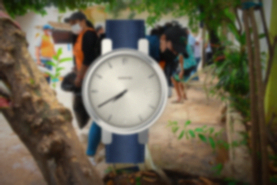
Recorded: 7 h 40 min
